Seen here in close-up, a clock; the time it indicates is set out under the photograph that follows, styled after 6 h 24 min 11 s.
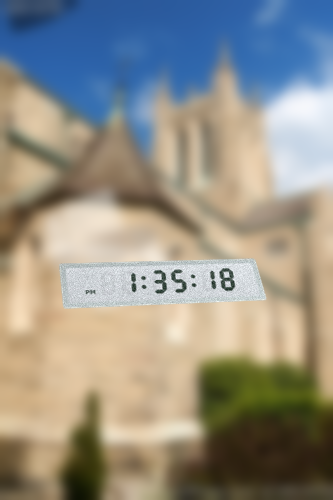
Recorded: 1 h 35 min 18 s
